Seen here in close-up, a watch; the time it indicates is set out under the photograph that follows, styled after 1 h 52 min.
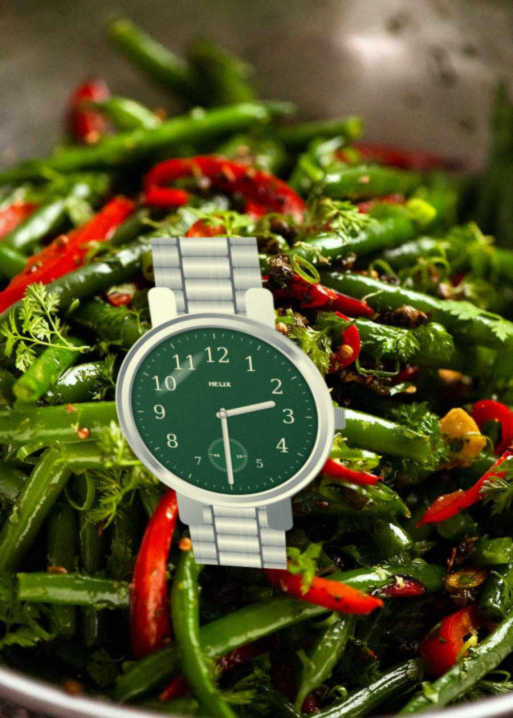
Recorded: 2 h 30 min
